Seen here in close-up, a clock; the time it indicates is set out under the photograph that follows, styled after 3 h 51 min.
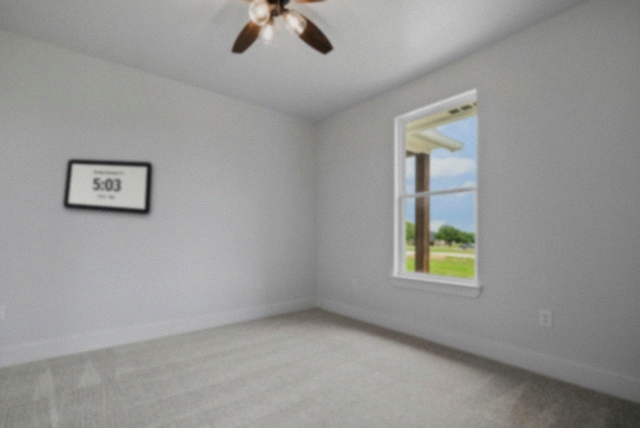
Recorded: 5 h 03 min
